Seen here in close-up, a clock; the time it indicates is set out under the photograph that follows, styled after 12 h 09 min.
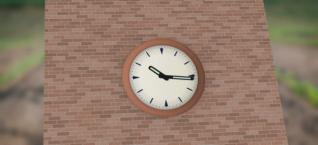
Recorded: 10 h 16 min
